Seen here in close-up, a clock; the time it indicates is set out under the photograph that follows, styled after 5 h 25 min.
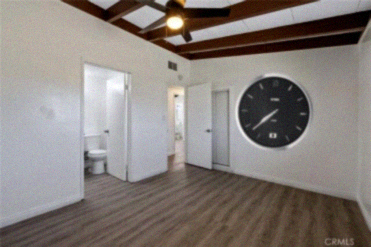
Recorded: 7 h 38 min
